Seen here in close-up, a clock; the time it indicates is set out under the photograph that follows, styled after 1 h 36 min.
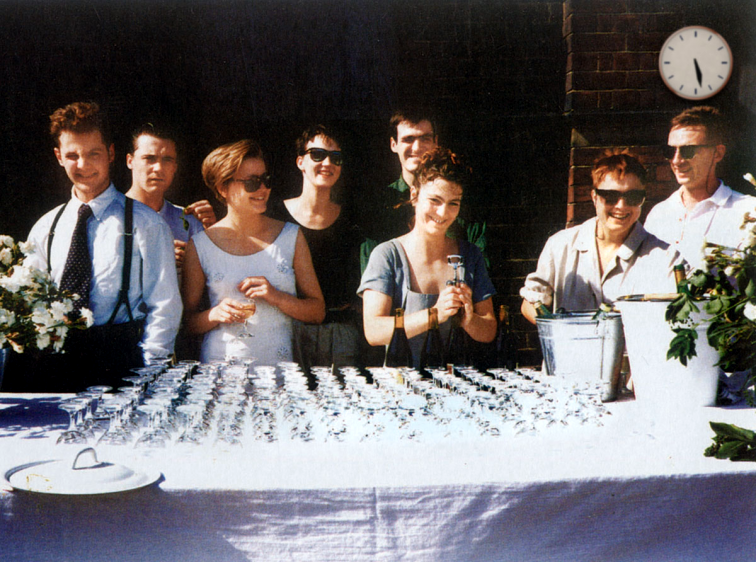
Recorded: 5 h 28 min
